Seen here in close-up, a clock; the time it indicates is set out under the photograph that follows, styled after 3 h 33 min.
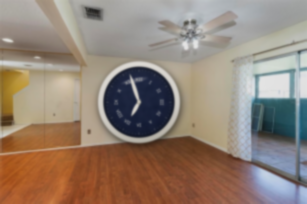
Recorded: 6 h 57 min
